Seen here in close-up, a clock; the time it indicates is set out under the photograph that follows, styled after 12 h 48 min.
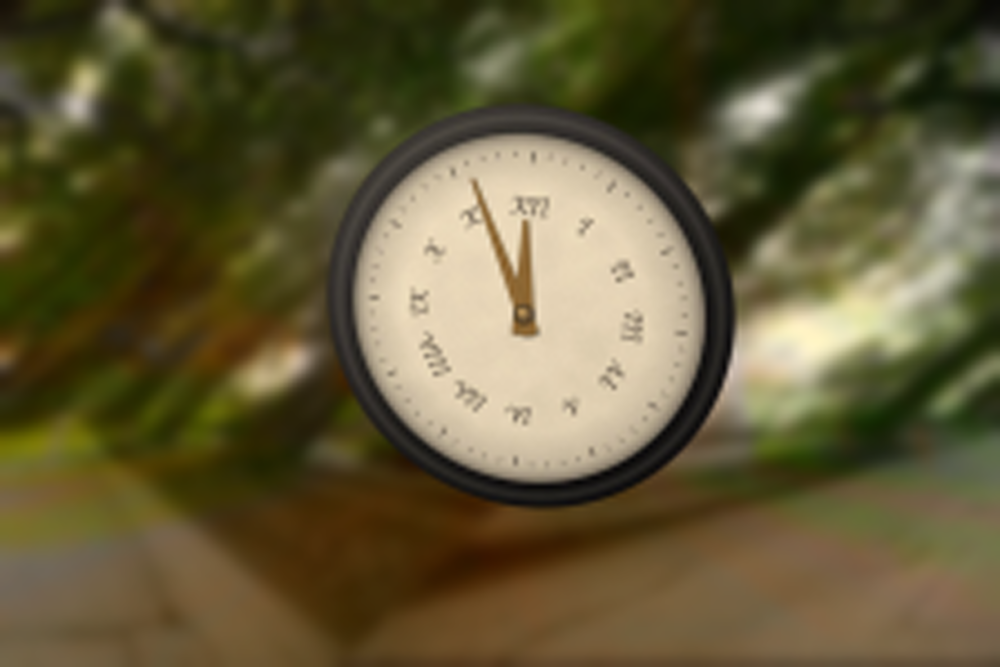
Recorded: 11 h 56 min
